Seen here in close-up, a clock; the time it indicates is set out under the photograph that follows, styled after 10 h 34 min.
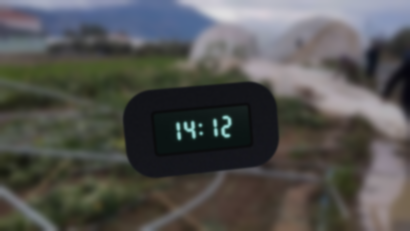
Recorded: 14 h 12 min
